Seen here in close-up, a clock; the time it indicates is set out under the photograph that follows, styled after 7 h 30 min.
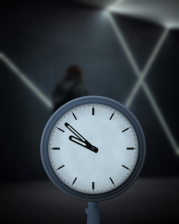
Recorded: 9 h 52 min
